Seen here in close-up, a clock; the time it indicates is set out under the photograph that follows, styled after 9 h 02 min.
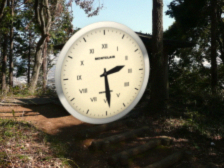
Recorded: 2 h 29 min
